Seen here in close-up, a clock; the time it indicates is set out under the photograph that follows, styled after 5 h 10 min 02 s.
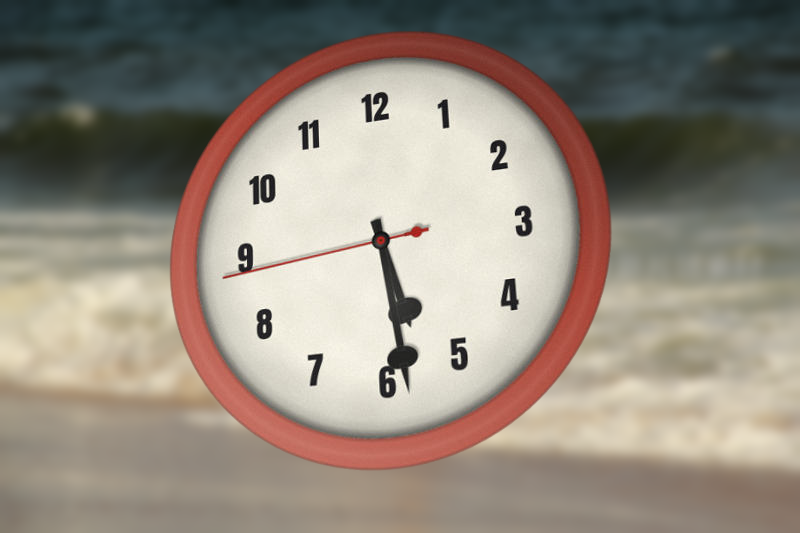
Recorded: 5 h 28 min 44 s
